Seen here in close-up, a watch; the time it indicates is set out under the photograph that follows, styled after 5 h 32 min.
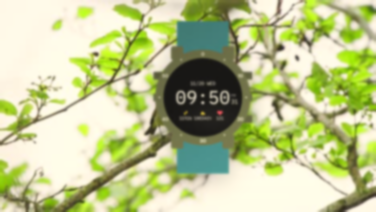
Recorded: 9 h 50 min
